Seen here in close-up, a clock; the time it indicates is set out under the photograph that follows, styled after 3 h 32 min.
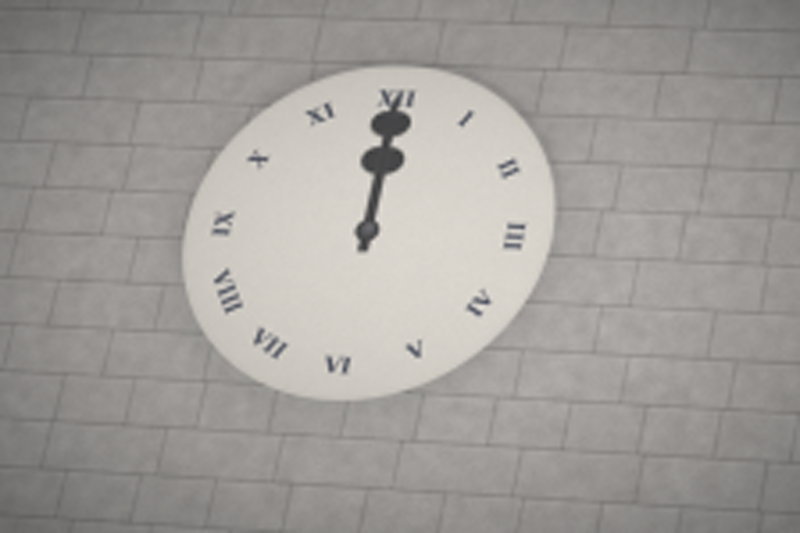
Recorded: 12 h 00 min
